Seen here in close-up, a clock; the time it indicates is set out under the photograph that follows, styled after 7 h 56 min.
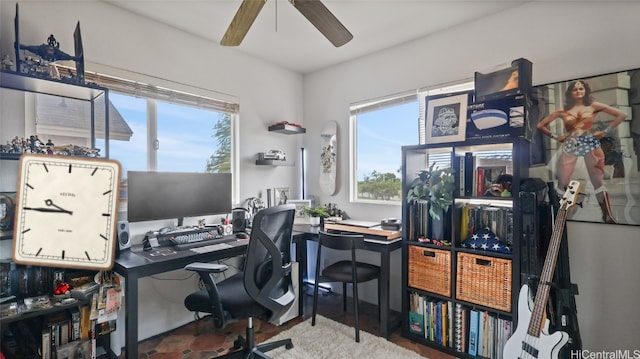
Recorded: 9 h 45 min
